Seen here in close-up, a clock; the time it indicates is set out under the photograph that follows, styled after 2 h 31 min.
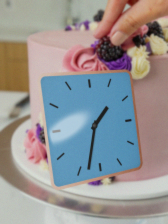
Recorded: 1 h 33 min
